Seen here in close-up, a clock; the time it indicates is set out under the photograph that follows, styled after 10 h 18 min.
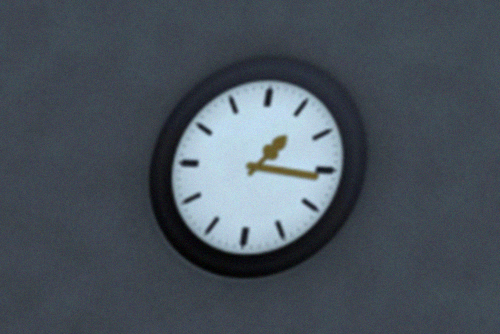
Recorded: 1 h 16 min
